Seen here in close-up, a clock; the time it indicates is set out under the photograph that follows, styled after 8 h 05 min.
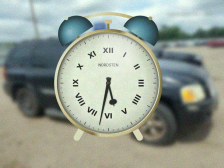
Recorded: 5 h 32 min
